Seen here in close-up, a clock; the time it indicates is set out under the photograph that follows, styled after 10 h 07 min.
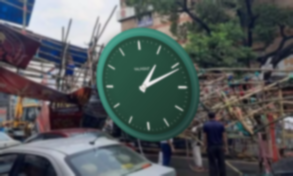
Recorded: 1 h 11 min
